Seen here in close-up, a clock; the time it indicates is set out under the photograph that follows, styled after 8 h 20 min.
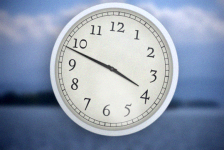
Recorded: 3 h 48 min
